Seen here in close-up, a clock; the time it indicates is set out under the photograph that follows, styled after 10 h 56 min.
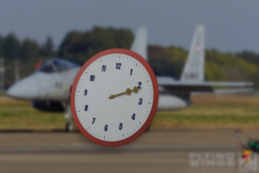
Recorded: 2 h 11 min
